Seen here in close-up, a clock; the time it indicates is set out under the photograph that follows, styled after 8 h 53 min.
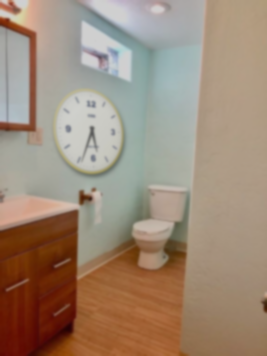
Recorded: 5 h 34 min
